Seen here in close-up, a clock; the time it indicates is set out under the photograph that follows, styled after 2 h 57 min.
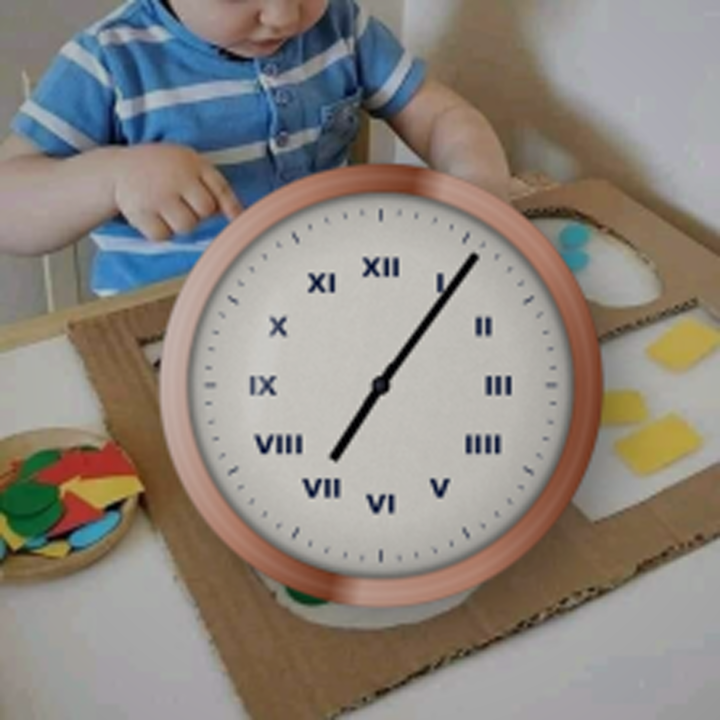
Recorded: 7 h 06 min
